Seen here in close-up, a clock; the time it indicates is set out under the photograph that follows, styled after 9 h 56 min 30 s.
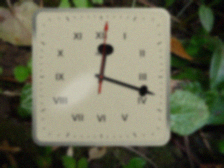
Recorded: 12 h 18 min 01 s
